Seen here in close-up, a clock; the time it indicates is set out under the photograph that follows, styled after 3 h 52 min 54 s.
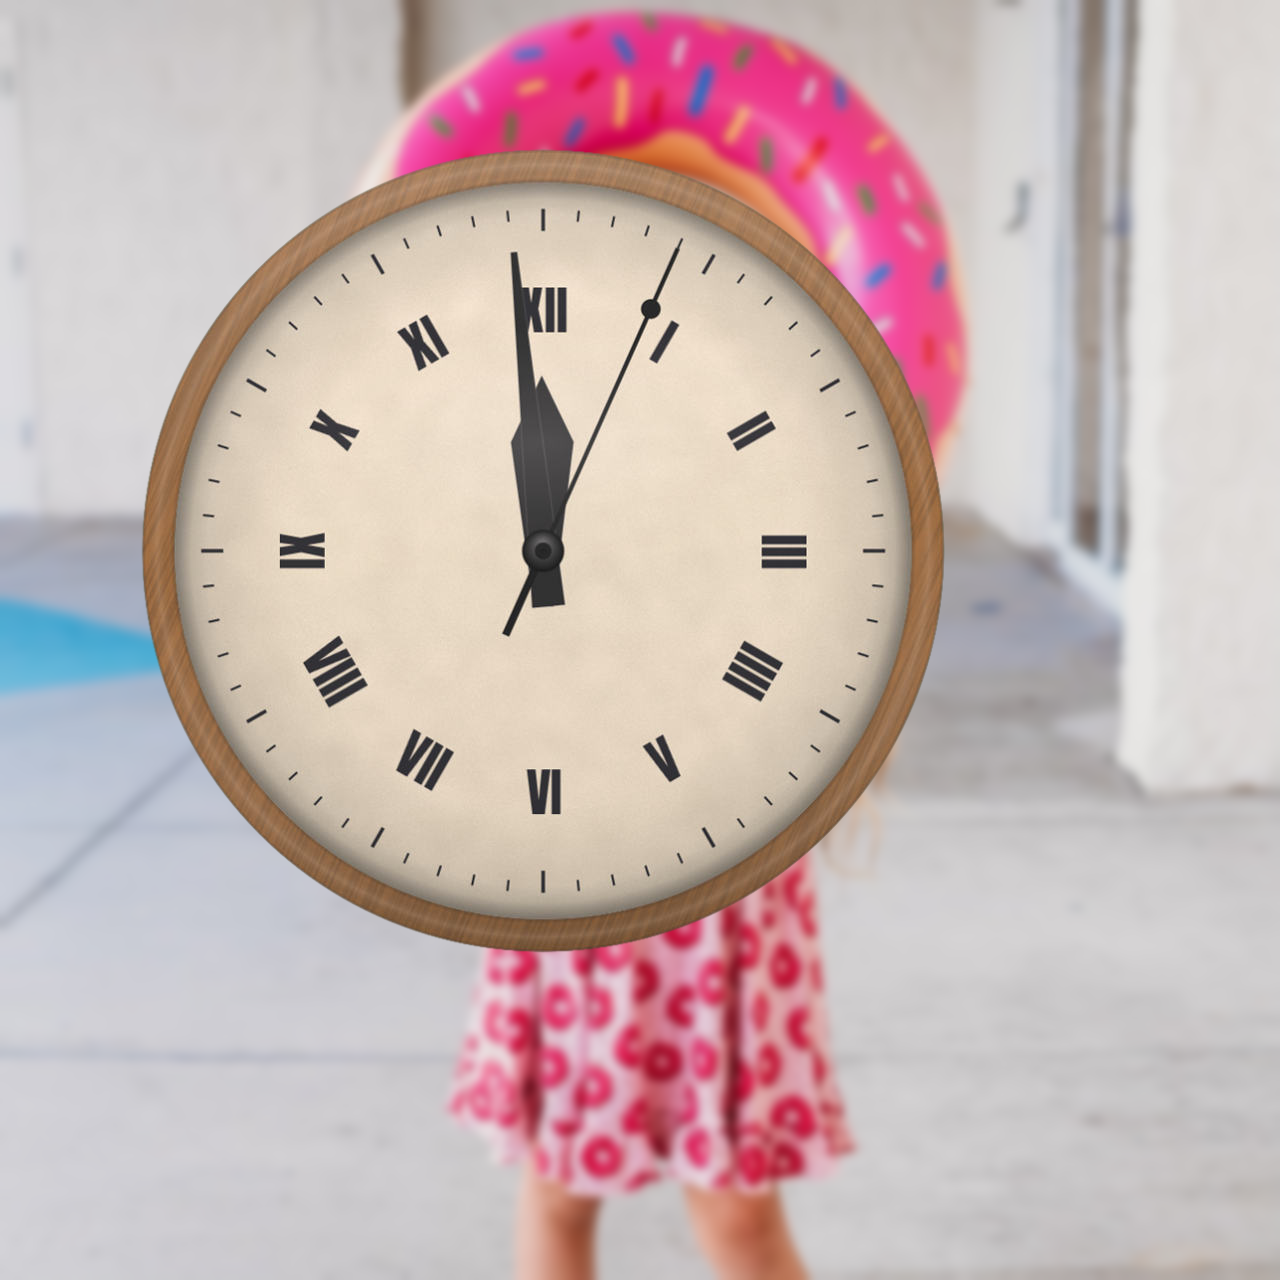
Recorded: 11 h 59 min 04 s
